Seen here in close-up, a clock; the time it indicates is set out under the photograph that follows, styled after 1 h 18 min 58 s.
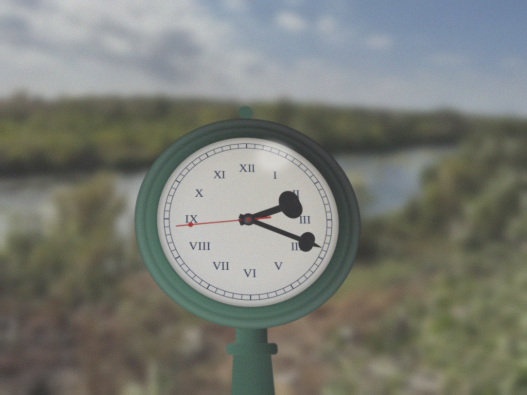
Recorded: 2 h 18 min 44 s
